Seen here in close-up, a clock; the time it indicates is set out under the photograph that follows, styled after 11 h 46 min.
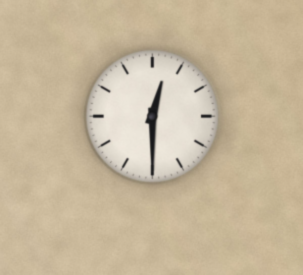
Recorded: 12 h 30 min
